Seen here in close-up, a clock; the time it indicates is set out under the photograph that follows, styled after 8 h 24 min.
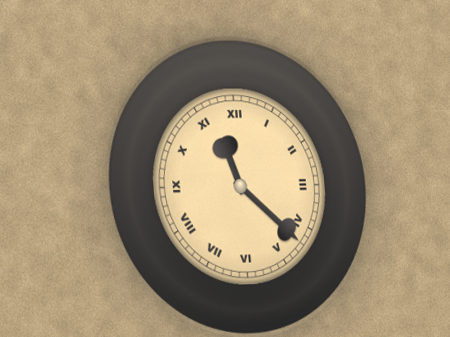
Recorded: 11 h 22 min
